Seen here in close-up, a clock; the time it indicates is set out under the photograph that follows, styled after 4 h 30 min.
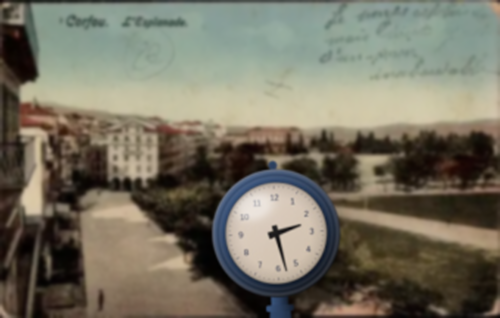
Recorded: 2 h 28 min
